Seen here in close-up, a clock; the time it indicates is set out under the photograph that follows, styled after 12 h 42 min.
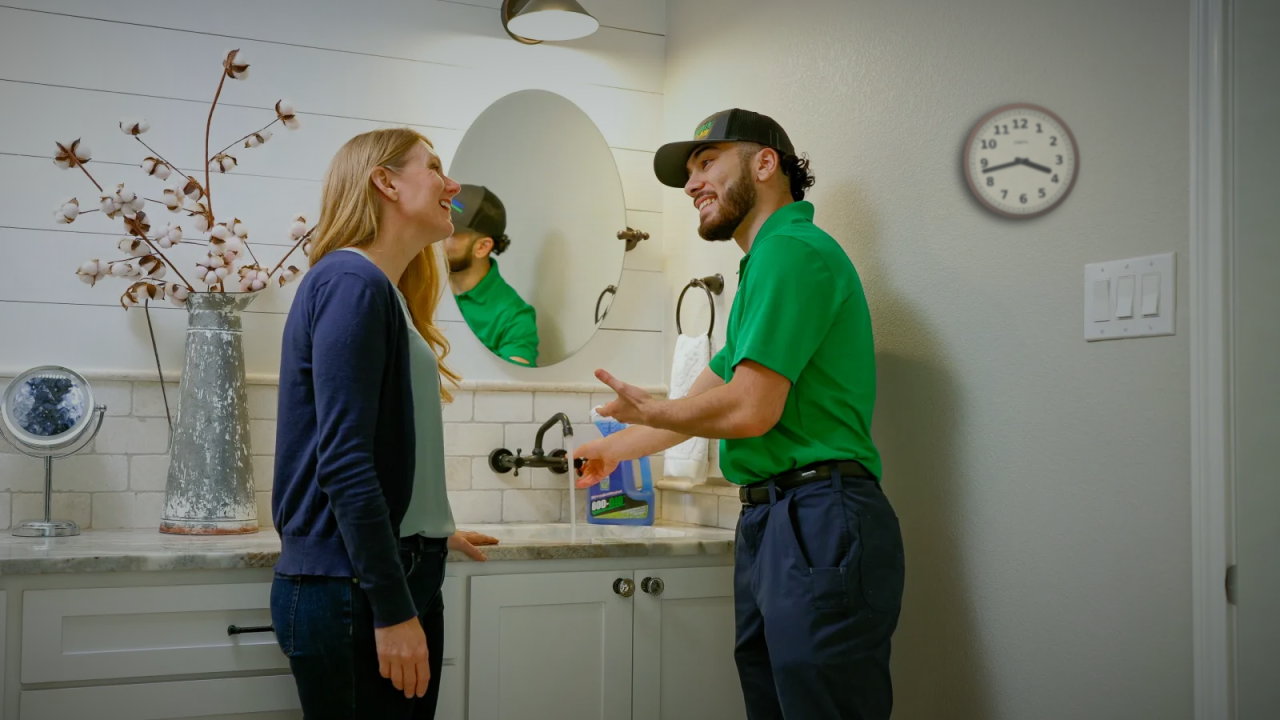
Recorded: 3 h 43 min
